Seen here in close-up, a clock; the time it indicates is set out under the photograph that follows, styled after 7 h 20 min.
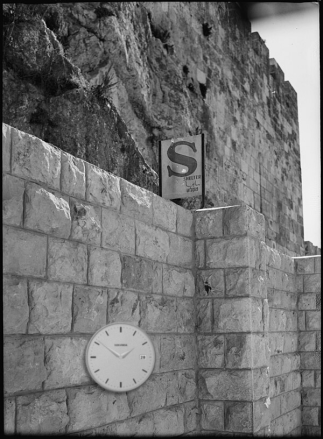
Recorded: 1 h 51 min
